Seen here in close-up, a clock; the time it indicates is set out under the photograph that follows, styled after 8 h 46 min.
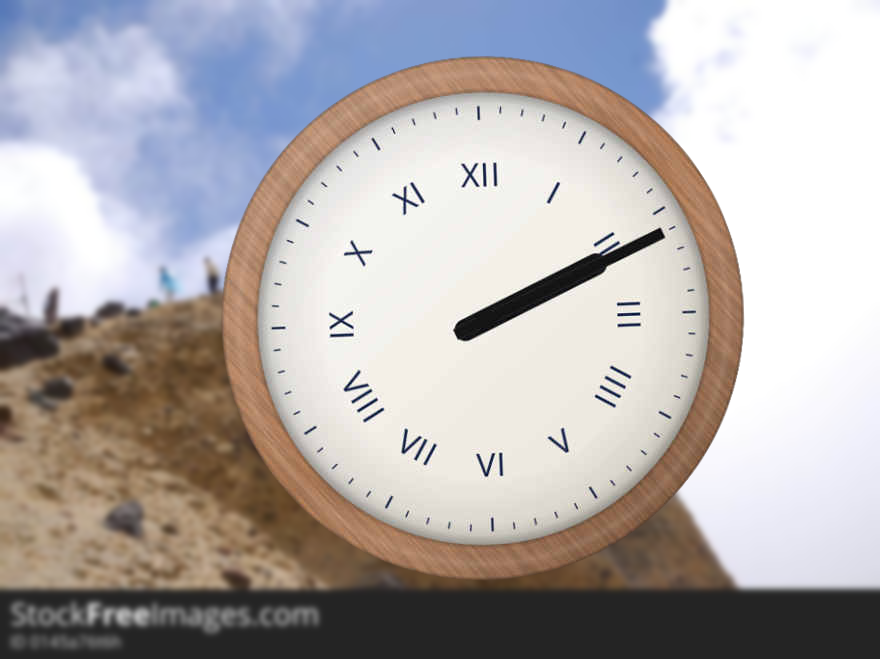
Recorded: 2 h 11 min
